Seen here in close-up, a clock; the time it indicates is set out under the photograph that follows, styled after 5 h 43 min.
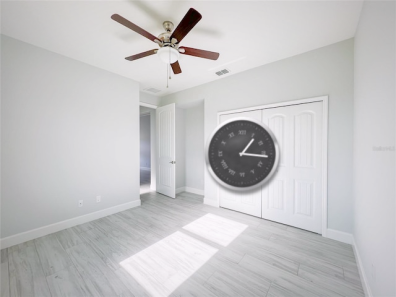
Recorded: 1 h 16 min
